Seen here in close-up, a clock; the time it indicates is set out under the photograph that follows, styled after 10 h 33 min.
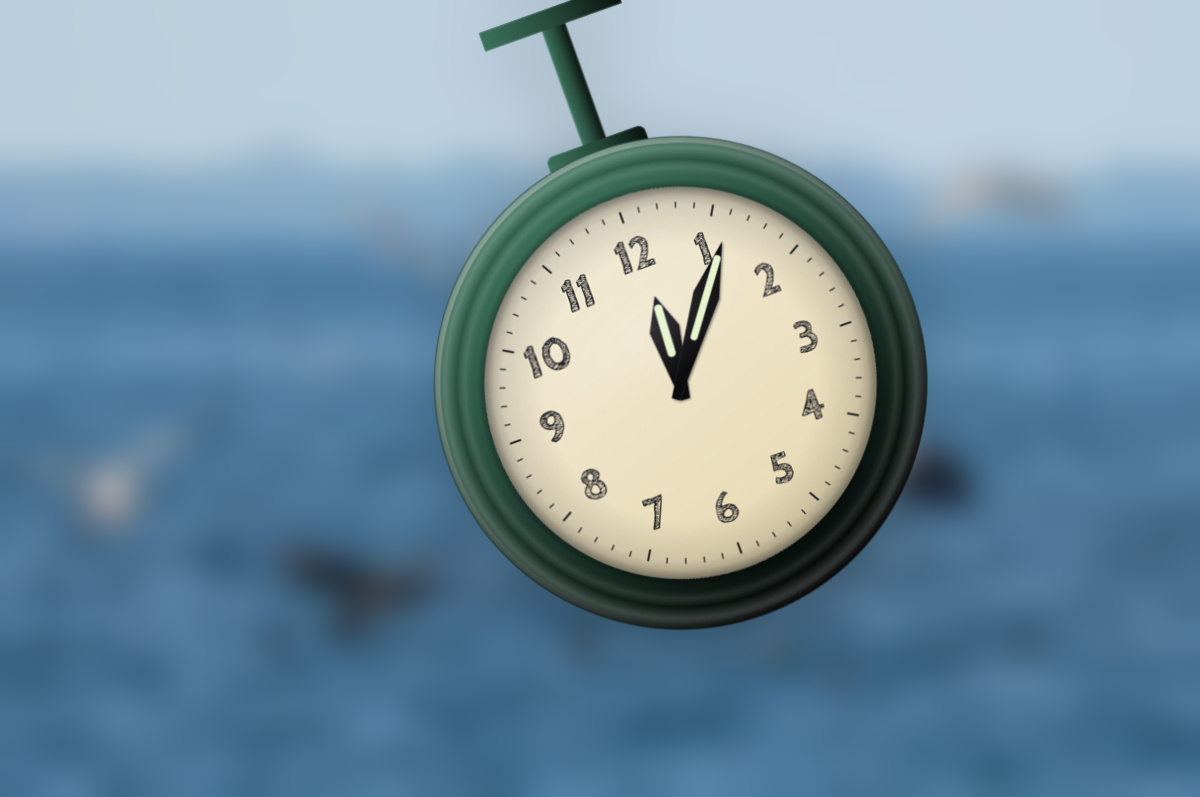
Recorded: 12 h 06 min
